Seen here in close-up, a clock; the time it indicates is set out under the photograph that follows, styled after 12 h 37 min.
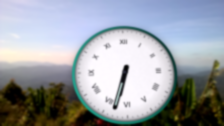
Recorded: 6 h 33 min
